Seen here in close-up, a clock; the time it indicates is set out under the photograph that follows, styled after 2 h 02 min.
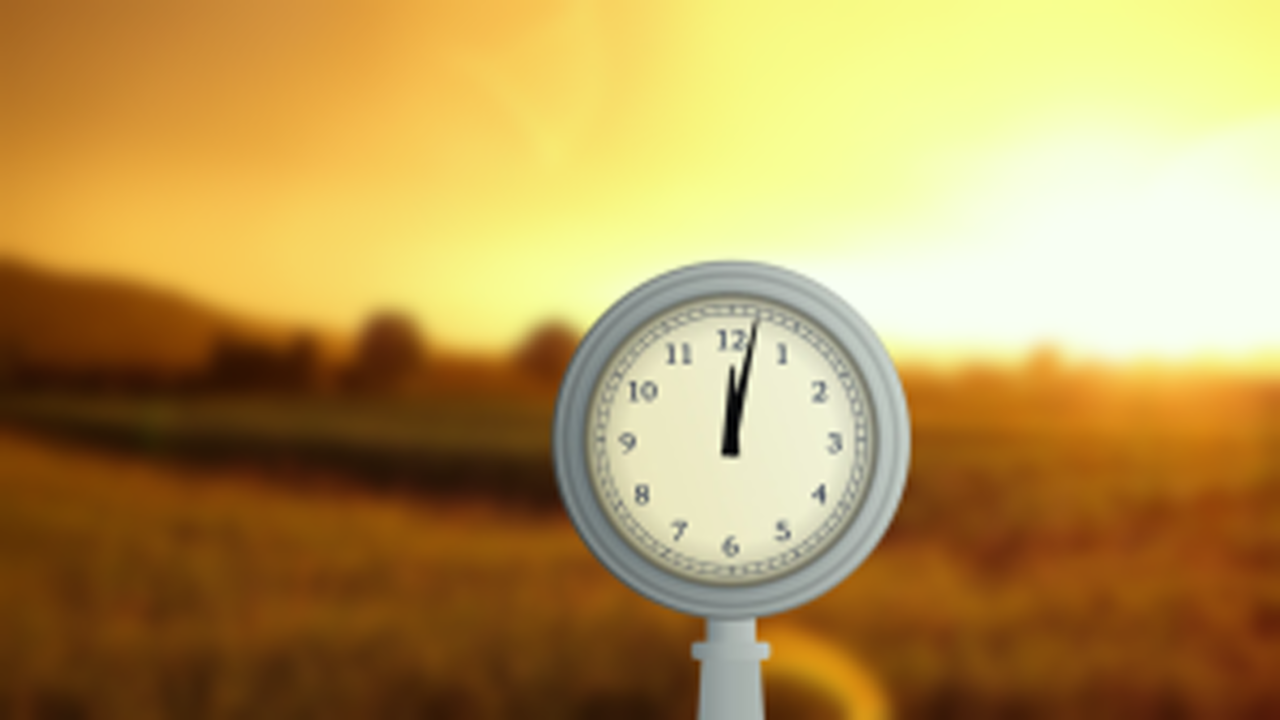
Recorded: 12 h 02 min
